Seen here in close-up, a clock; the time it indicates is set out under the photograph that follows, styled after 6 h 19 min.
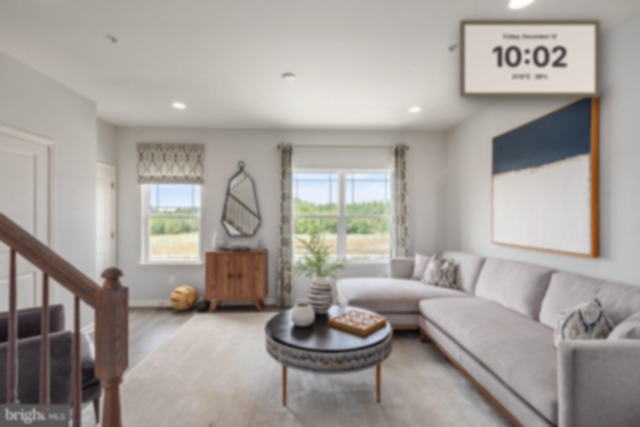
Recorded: 10 h 02 min
